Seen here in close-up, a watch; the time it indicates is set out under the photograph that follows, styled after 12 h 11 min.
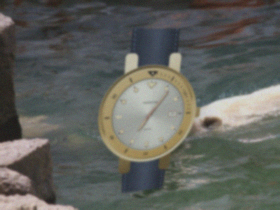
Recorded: 7 h 06 min
